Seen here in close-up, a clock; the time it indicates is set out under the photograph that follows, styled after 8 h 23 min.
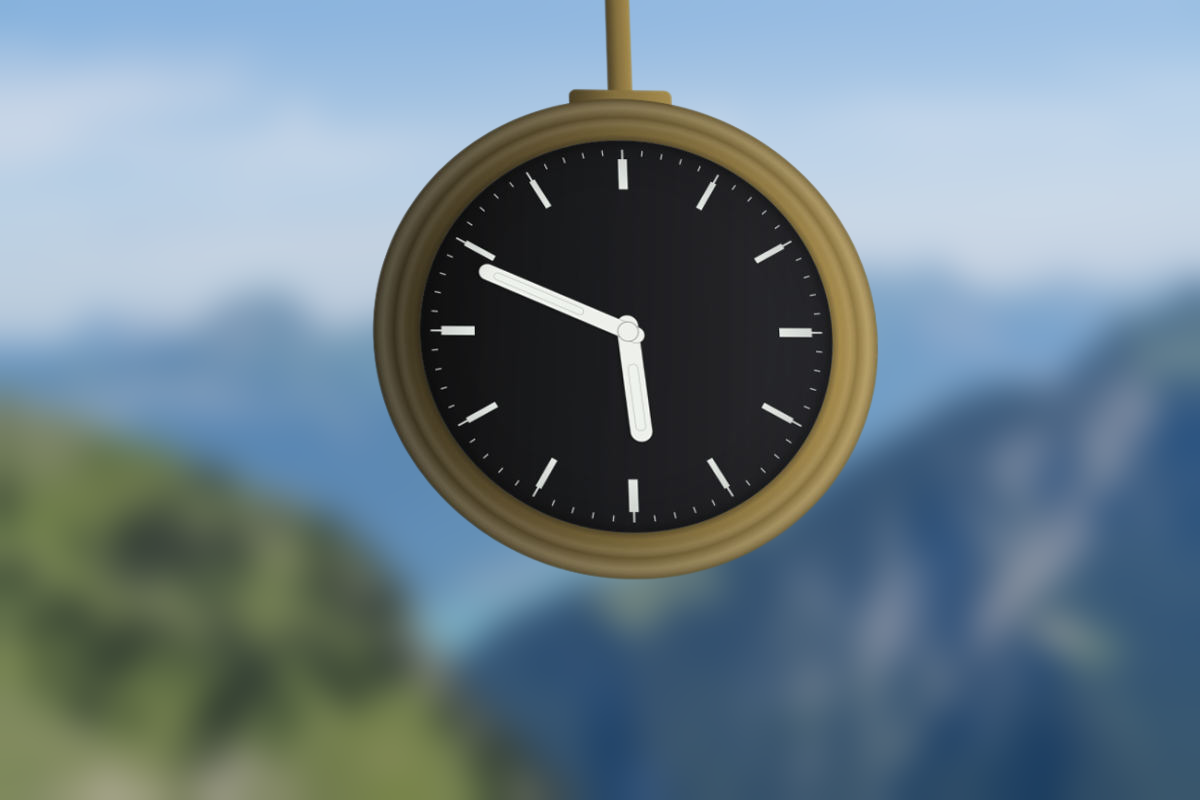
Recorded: 5 h 49 min
